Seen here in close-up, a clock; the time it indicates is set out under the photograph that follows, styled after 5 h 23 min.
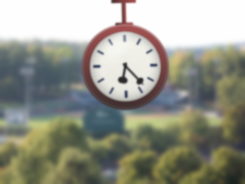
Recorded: 6 h 23 min
